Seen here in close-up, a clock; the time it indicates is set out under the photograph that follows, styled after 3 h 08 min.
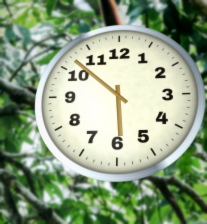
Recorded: 5 h 52 min
